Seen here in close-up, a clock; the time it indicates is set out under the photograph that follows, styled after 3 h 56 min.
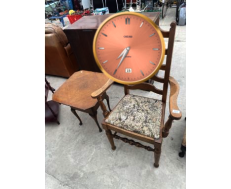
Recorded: 7 h 35 min
